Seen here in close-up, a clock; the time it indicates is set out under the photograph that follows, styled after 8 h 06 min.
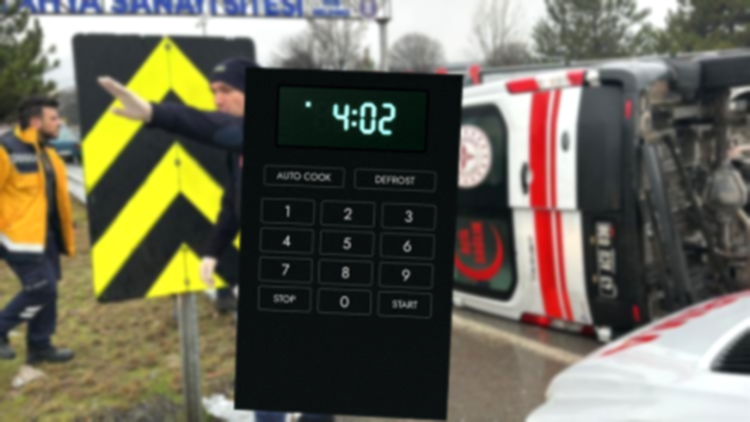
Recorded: 4 h 02 min
